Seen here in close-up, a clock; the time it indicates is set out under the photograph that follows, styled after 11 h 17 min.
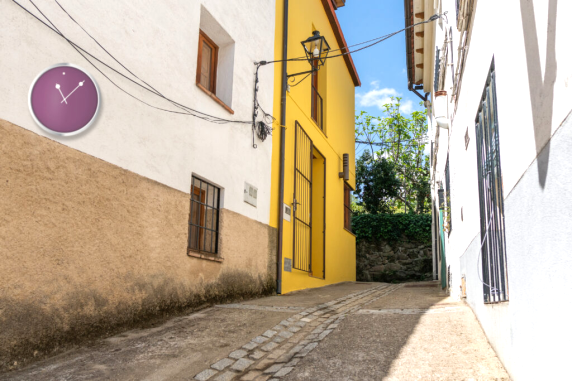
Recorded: 11 h 08 min
